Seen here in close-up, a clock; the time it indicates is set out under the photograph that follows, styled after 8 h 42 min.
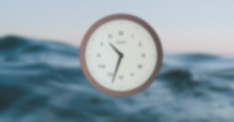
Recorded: 10 h 33 min
